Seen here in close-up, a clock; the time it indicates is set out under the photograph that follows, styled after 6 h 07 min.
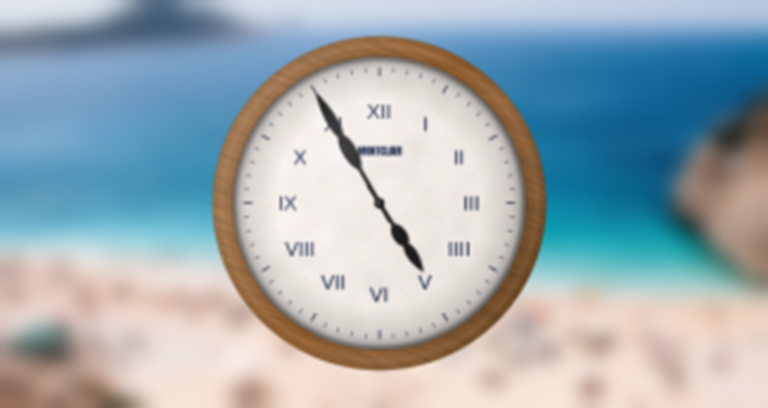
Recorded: 4 h 55 min
